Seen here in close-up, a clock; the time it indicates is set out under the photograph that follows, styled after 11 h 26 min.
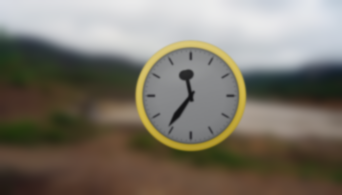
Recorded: 11 h 36 min
